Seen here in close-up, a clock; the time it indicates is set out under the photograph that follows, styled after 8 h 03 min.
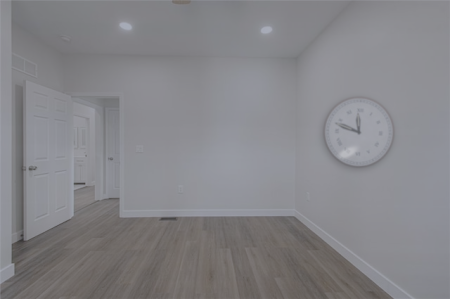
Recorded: 11 h 48 min
